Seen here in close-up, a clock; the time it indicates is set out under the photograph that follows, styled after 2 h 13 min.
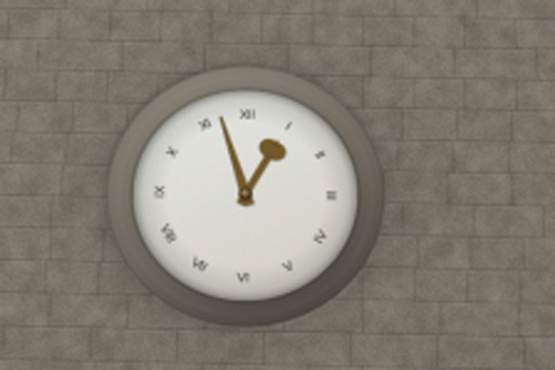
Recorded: 12 h 57 min
